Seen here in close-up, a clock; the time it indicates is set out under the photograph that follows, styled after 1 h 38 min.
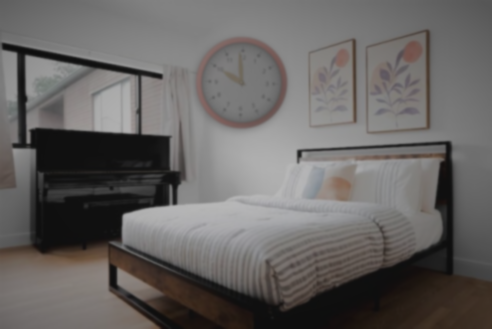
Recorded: 9 h 59 min
